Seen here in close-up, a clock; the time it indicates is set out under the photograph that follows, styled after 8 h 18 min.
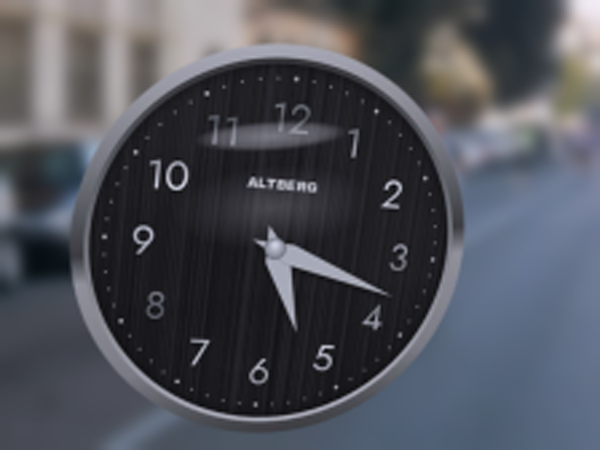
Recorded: 5 h 18 min
